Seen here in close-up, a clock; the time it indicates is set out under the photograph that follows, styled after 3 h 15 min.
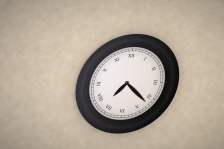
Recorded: 7 h 22 min
